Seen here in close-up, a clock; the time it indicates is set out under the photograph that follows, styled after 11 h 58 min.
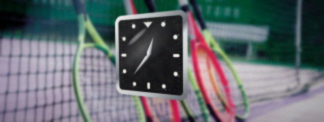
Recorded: 12 h 37 min
